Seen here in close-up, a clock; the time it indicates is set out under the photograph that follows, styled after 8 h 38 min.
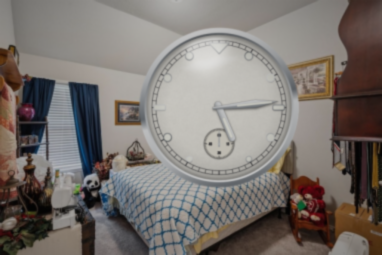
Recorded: 5 h 14 min
